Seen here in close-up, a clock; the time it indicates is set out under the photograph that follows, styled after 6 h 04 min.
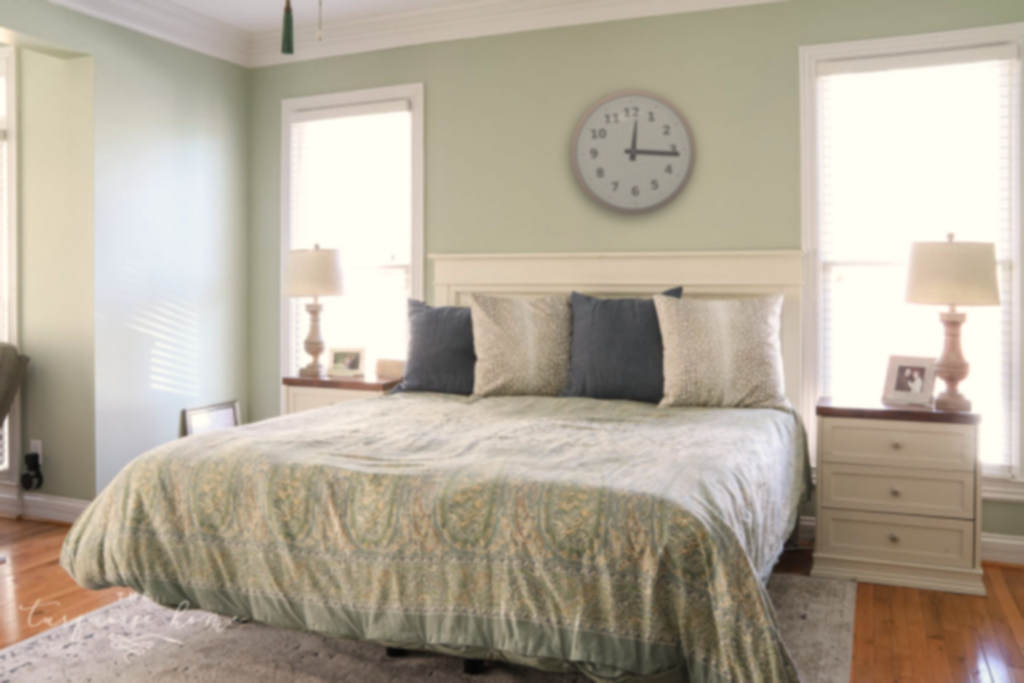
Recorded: 12 h 16 min
